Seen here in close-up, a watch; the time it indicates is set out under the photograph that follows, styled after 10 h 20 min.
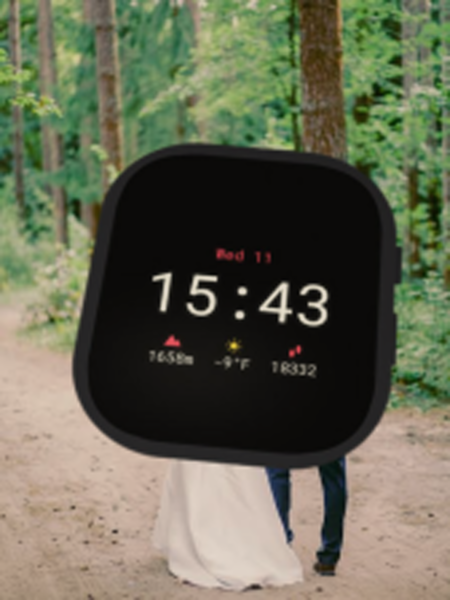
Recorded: 15 h 43 min
